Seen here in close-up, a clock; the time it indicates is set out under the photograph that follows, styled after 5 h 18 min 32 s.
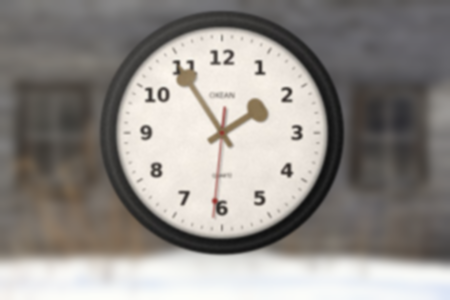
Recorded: 1 h 54 min 31 s
